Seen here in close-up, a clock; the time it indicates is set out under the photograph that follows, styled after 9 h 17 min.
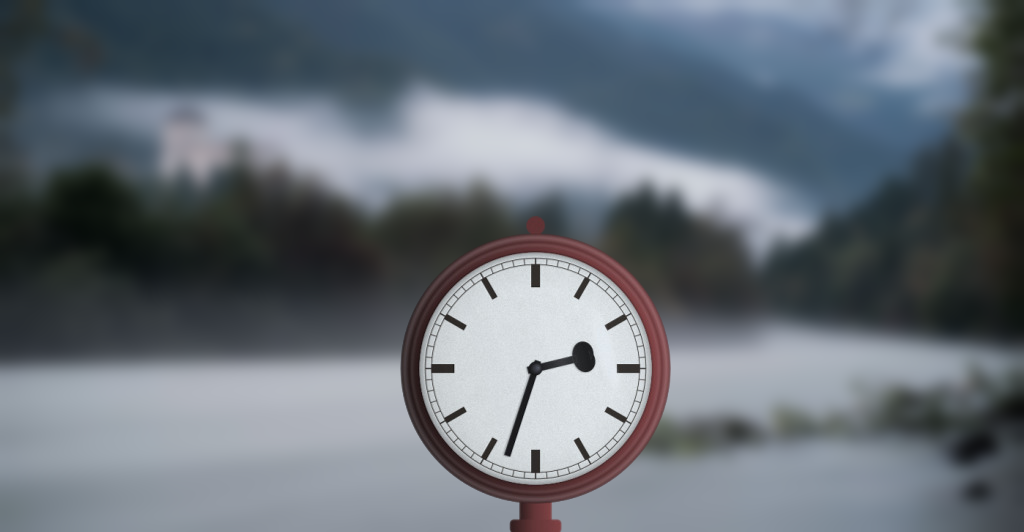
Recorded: 2 h 33 min
